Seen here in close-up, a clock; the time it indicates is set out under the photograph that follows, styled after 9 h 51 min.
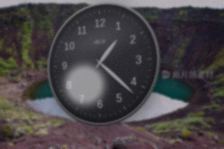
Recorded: 1 h 22 min
